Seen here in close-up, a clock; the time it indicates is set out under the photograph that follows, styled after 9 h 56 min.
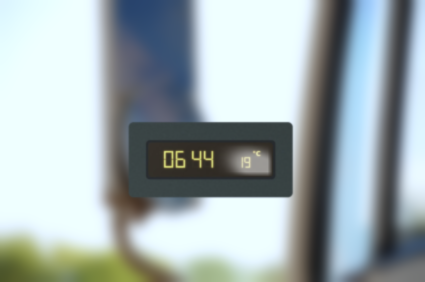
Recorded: 6 h 44 min
